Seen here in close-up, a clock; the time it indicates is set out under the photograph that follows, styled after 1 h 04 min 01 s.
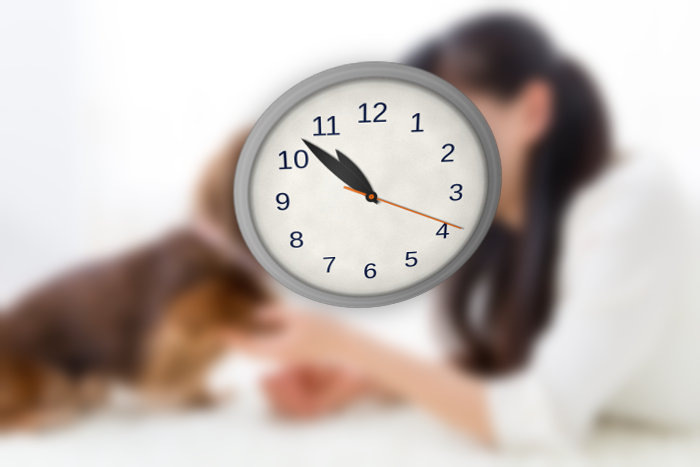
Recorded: 10 h 52 min 19 s
